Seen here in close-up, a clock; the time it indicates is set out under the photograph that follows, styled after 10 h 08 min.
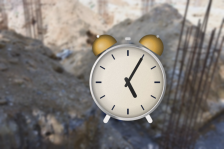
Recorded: 5 h 05 min
